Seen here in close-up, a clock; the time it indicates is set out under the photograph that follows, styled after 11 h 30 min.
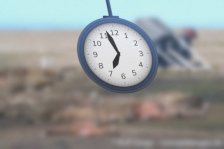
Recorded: 6 h 57 min
